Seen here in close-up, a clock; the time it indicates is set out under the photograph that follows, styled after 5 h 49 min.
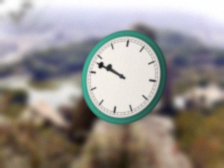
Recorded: 9 h 48 min
